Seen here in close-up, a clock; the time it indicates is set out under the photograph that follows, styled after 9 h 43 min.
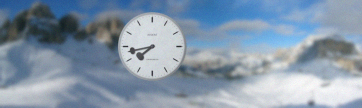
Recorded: 7 h 43 min
